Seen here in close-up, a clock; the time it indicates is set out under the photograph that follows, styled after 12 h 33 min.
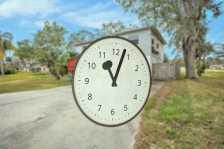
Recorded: 11 h 03 min
